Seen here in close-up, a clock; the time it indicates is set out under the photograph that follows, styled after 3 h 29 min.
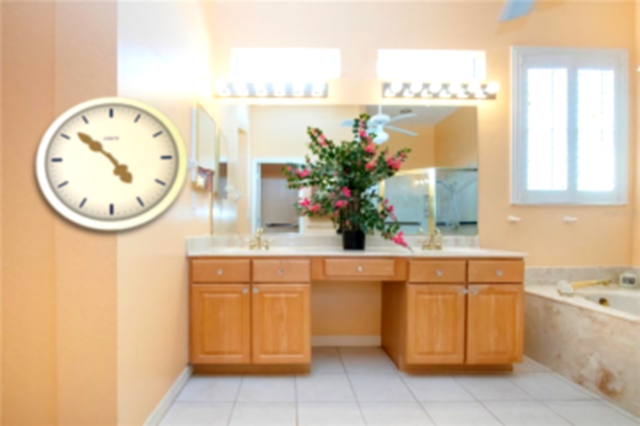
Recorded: 4 h 52 min
